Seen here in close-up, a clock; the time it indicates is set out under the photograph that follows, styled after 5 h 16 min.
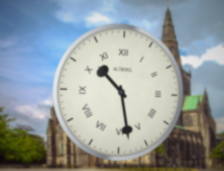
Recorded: 10 h 28 min
